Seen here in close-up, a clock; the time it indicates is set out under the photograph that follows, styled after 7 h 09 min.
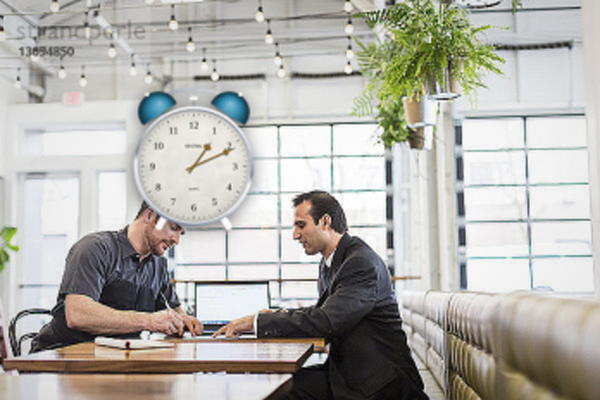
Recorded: 1 h 11 min
